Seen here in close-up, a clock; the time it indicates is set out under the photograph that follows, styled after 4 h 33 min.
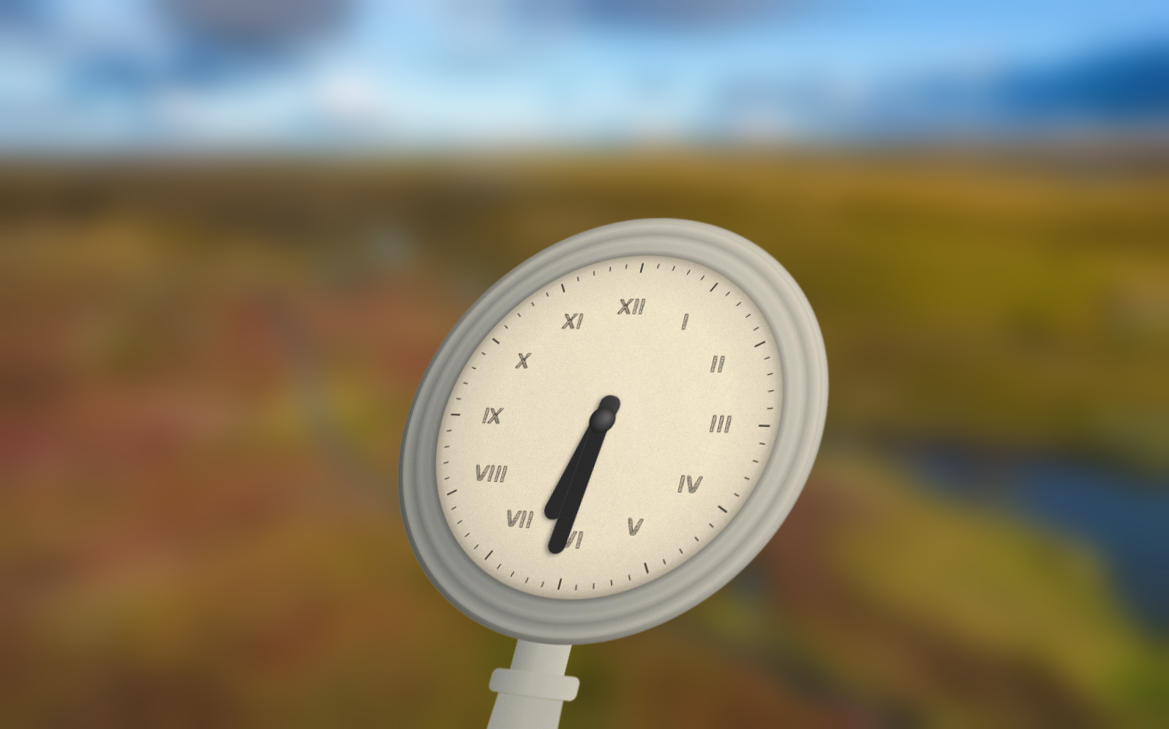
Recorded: 6 h 31 min
